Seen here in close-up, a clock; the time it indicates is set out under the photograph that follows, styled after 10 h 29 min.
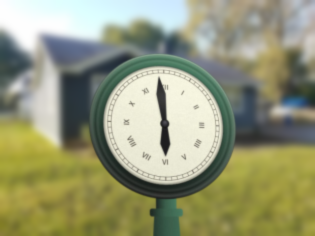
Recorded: 5 h 59 min
